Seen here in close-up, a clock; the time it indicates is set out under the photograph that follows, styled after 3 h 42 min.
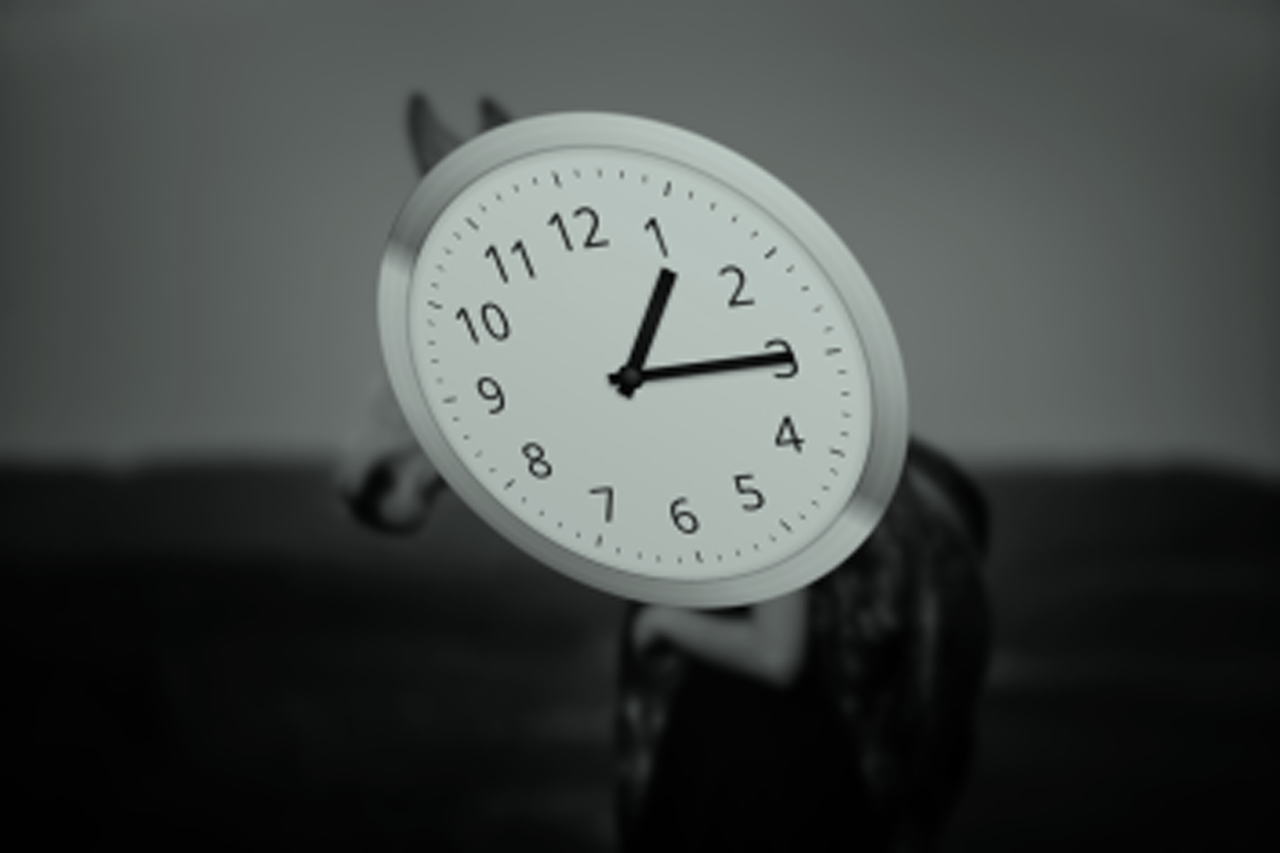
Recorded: 1 h 15 min
